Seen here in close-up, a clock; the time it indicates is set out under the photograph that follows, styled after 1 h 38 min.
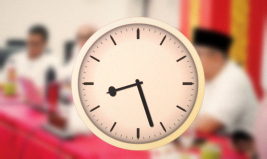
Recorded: 8 h 27 min
